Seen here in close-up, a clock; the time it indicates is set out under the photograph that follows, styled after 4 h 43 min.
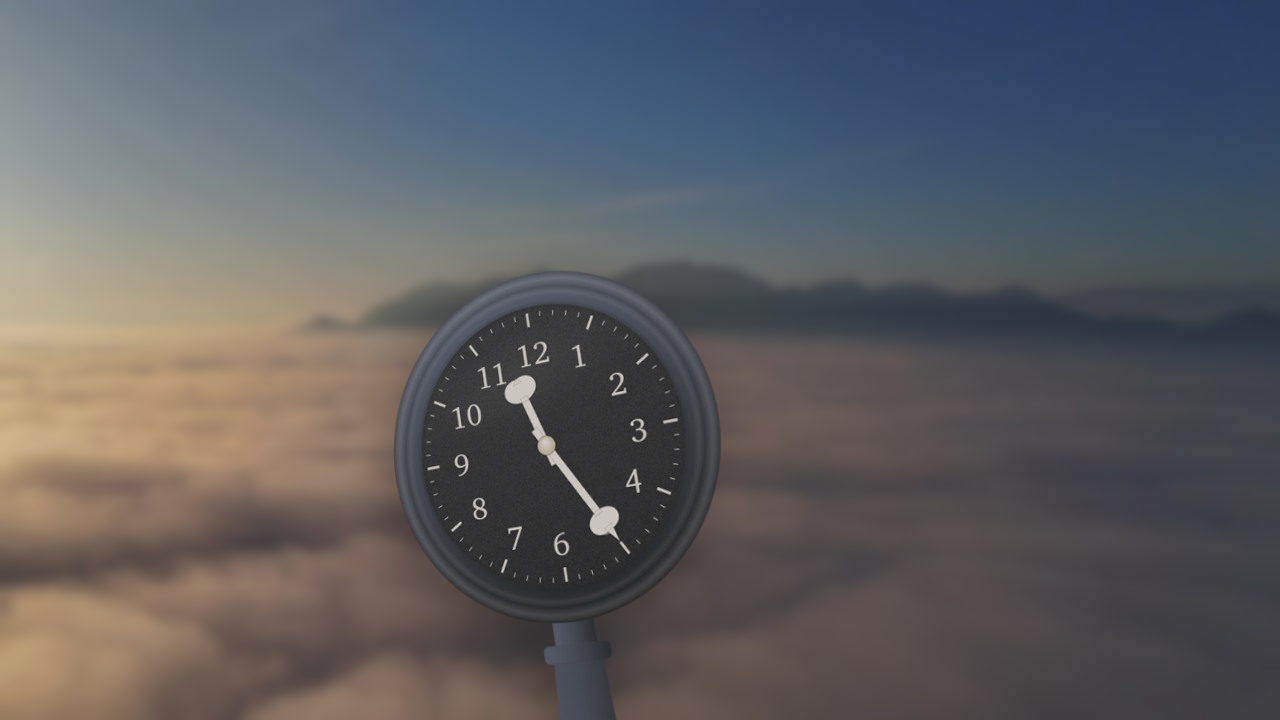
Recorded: 11 h 25 min
